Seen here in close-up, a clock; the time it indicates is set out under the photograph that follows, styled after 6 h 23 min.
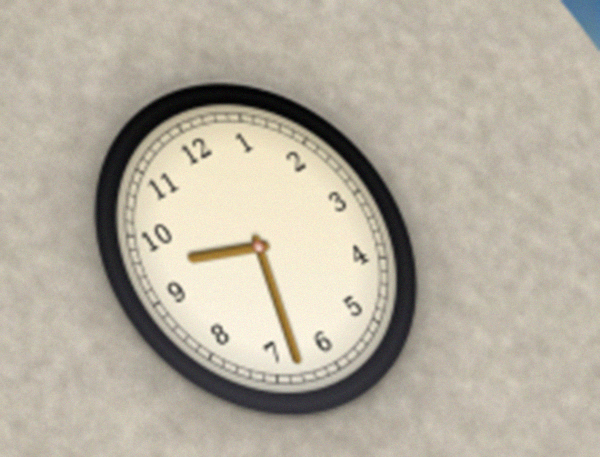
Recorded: 9 h 33 min
